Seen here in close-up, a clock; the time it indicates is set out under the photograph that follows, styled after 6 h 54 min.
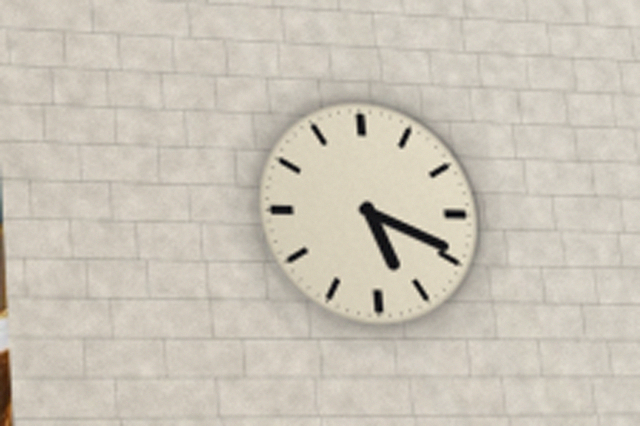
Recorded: 5 h 19 min
